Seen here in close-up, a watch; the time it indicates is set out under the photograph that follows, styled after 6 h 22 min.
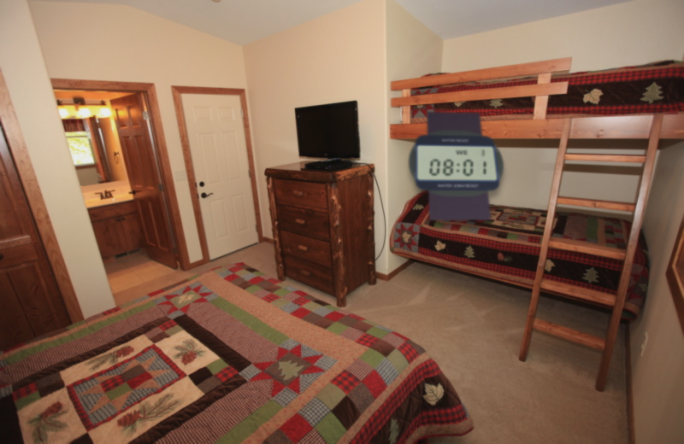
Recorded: 8 h 01 min
